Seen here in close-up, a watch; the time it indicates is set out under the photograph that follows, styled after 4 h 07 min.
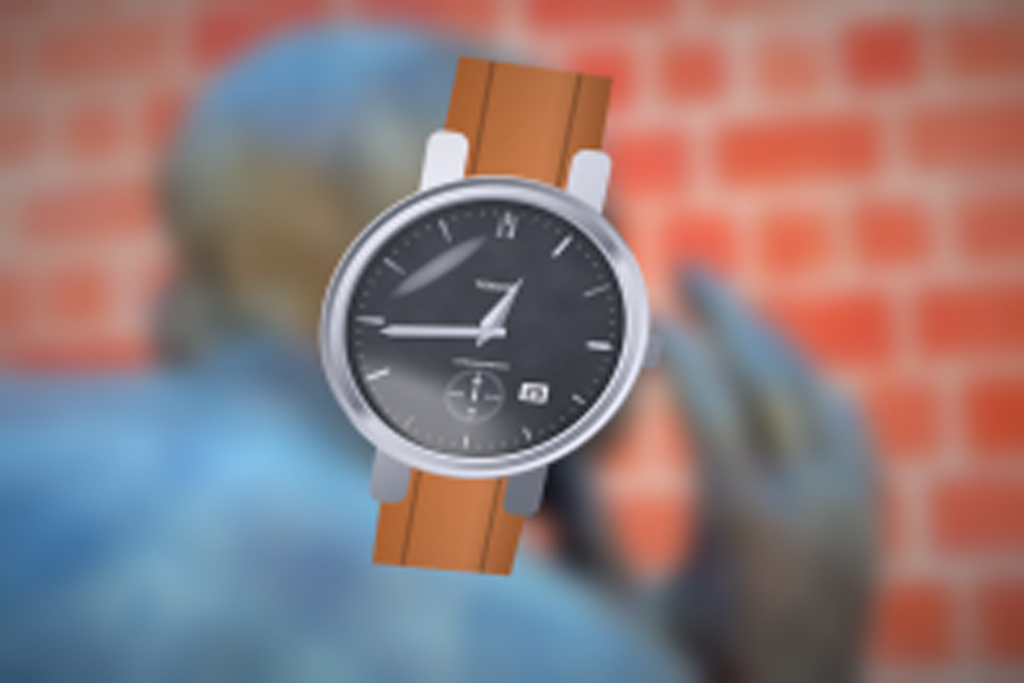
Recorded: 12 h 44 min
